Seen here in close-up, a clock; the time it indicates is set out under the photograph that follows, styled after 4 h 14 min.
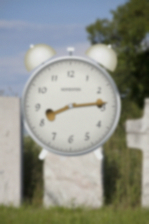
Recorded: 8 h 14 min
